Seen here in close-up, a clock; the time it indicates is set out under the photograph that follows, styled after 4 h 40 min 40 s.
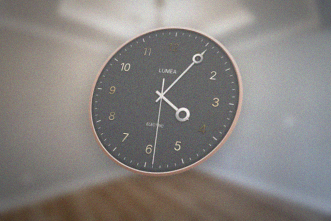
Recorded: 4 h 05 min 29 s
